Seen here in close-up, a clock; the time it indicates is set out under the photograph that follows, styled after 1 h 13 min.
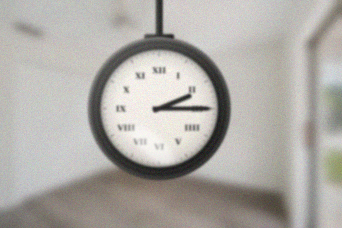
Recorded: 2 h 15 min
